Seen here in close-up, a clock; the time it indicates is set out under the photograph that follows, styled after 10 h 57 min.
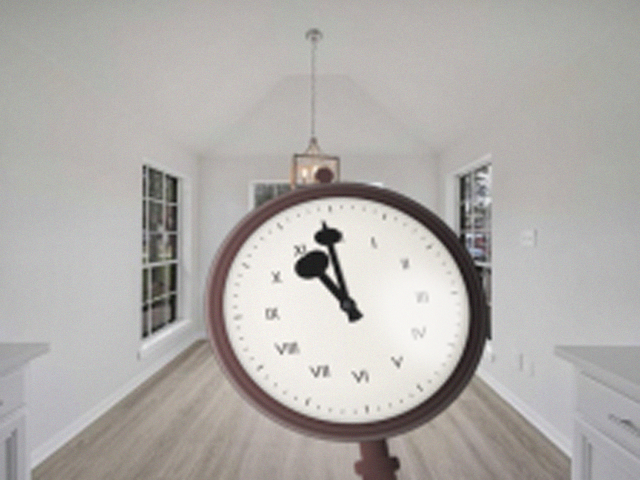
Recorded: 10 h 59 min
